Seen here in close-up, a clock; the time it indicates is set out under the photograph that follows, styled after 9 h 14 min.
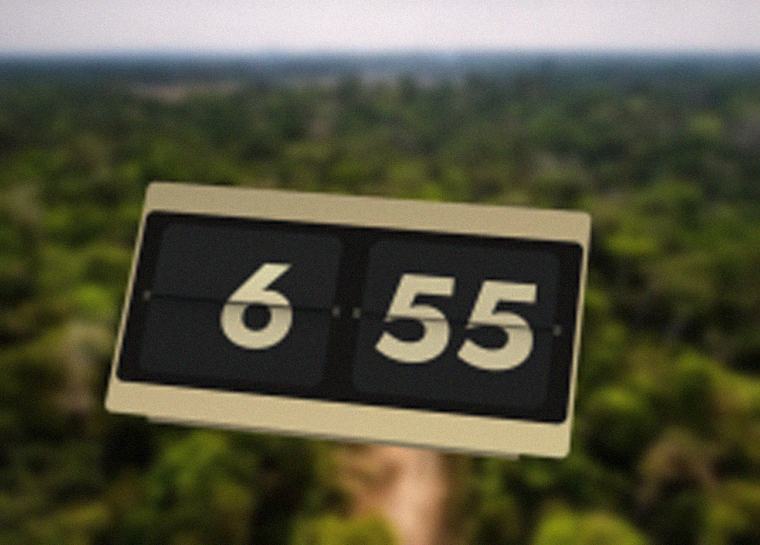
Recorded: 6 h 55 min
